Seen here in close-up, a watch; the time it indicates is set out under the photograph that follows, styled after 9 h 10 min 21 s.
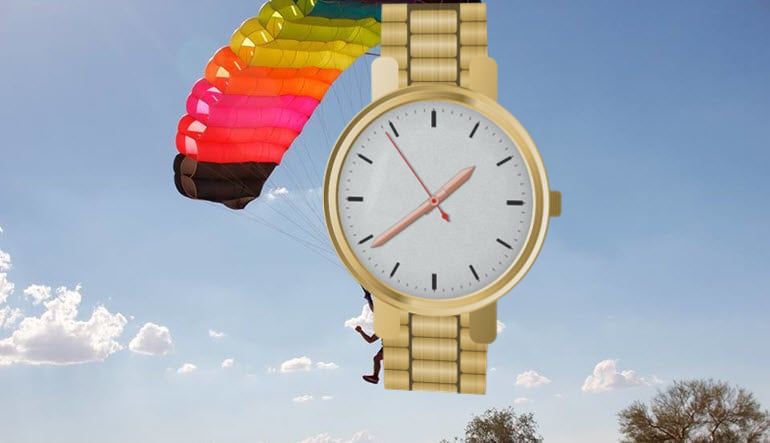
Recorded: 1 h 38 min 54 s
